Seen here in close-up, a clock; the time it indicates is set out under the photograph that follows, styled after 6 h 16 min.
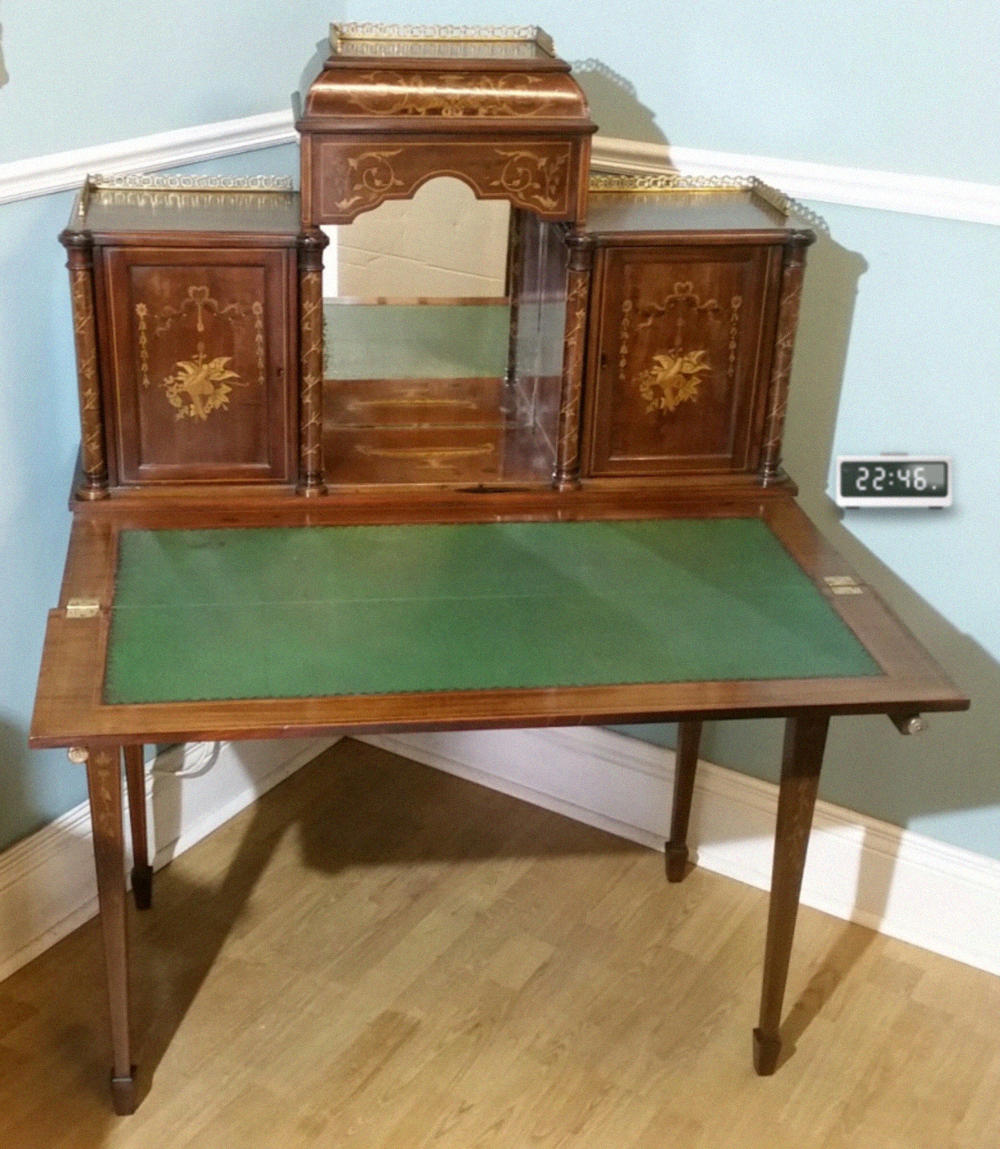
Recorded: 22 h 46 min
